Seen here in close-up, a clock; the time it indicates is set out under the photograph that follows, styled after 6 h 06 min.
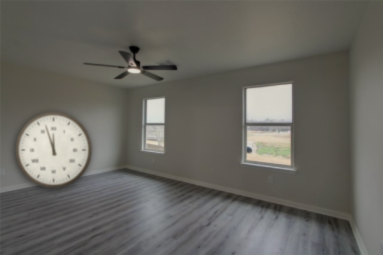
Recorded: 11 h 57 min
